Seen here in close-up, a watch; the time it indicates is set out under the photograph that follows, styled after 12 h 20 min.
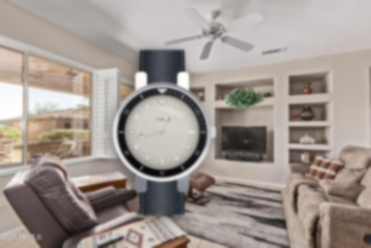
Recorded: 12 h 43 min
